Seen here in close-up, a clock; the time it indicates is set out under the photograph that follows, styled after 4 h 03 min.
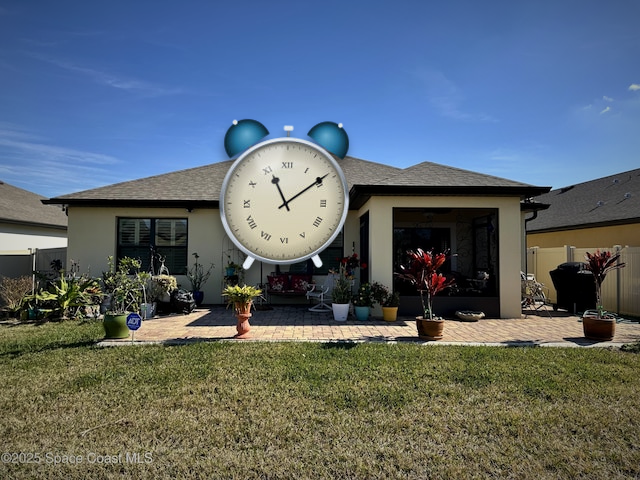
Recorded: 11 h 09 min
